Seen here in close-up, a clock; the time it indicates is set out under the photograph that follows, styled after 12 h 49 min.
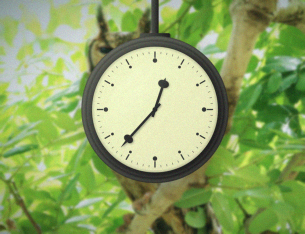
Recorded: 12 h 37 min
